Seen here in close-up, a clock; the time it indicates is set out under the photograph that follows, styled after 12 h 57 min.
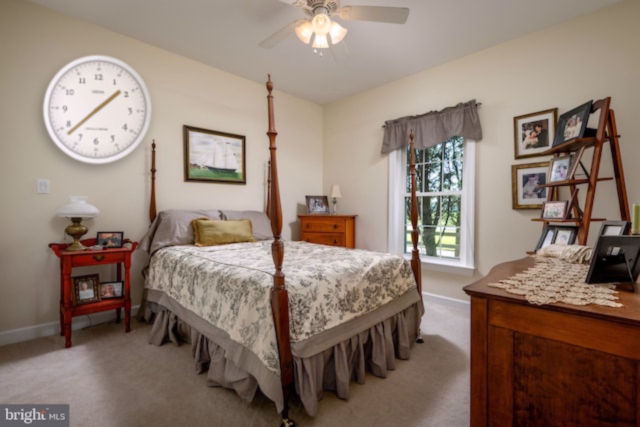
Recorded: 1 h 38 min
